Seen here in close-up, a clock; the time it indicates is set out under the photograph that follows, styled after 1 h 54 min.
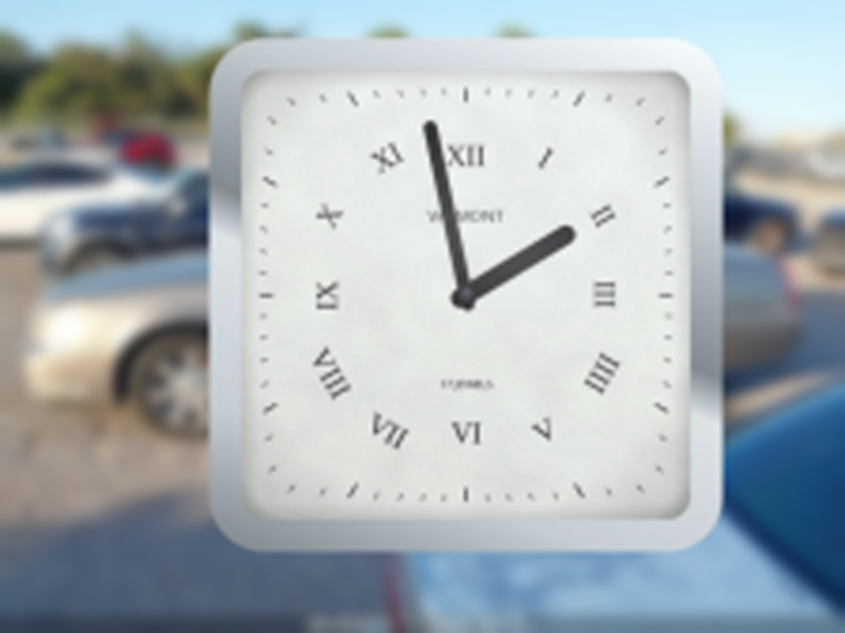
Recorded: 1 h 58 min
